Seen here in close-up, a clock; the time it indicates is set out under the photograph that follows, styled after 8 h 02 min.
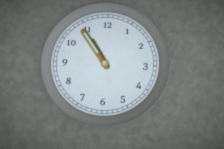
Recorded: 10 h 54 min
